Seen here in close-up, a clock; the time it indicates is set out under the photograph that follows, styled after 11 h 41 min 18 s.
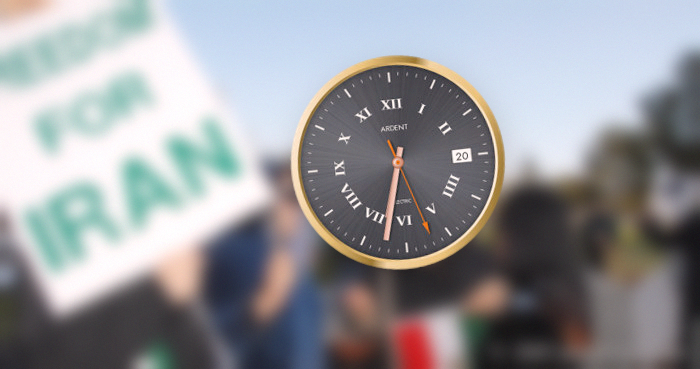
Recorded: 6 h 32 min 27 s
